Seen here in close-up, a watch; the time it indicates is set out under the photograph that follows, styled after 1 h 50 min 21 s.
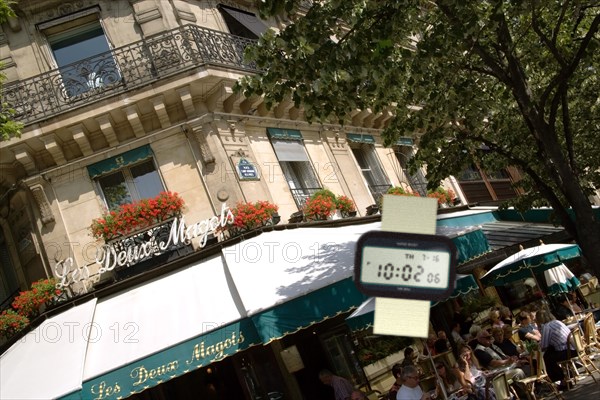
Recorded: 10 h 02 min 06 s
